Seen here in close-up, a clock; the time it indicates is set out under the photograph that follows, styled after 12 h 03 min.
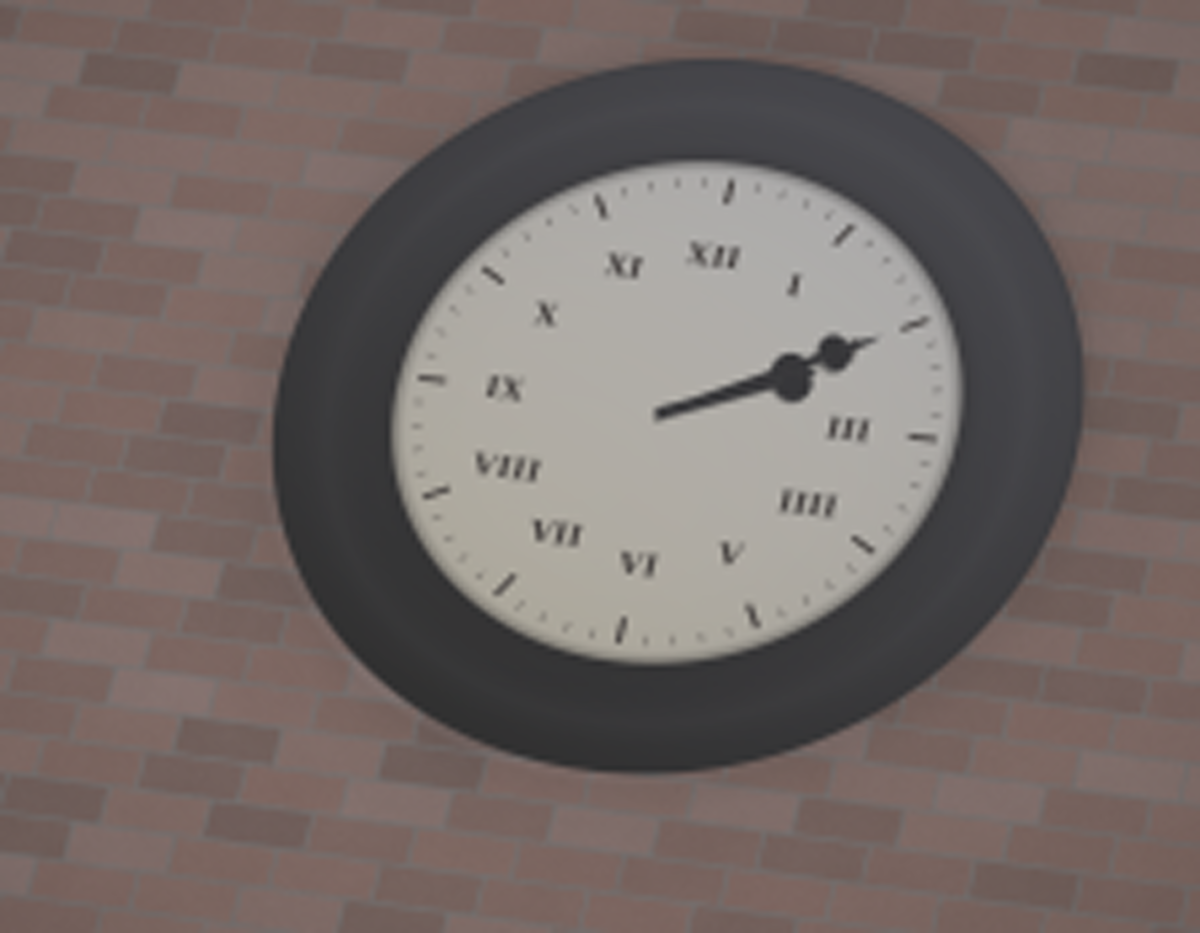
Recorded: 2 h 10 min
